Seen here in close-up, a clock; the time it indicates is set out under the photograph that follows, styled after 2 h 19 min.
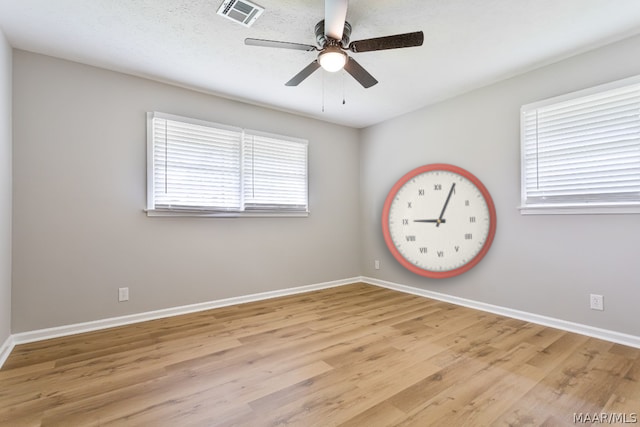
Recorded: 9 h 04 min
